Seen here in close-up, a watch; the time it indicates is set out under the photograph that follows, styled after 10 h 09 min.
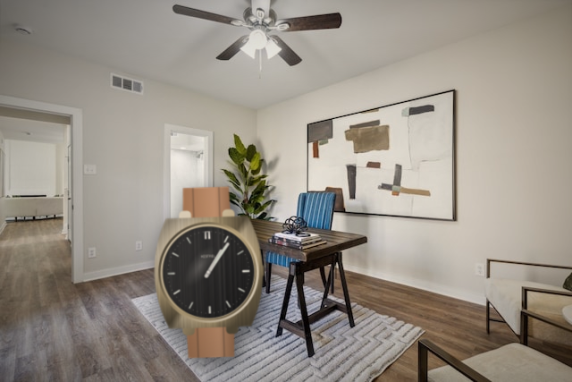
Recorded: 1 h 06 min
